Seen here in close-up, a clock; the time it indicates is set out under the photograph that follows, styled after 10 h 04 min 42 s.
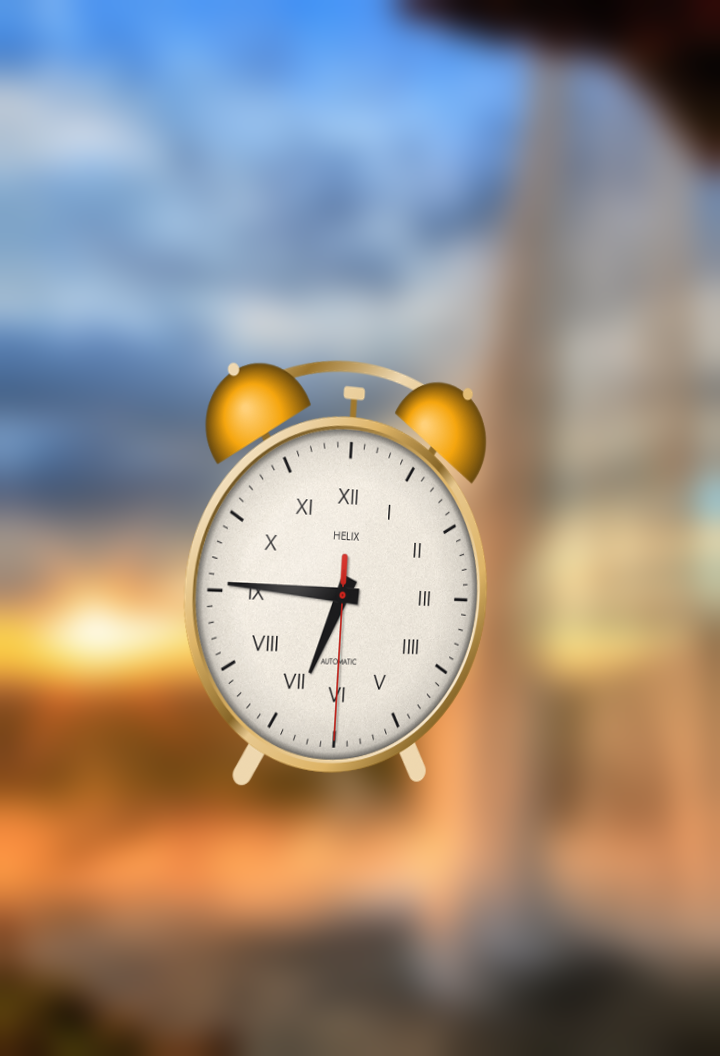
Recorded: 6 h 45 min 30 s
